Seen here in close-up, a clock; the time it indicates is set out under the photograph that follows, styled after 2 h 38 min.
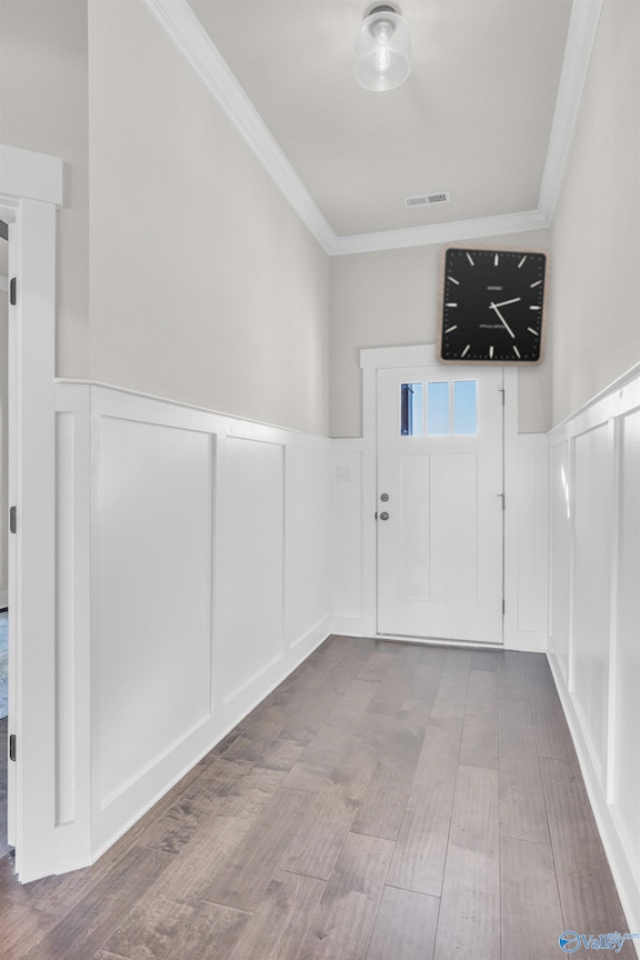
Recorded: 2 h 24 min
